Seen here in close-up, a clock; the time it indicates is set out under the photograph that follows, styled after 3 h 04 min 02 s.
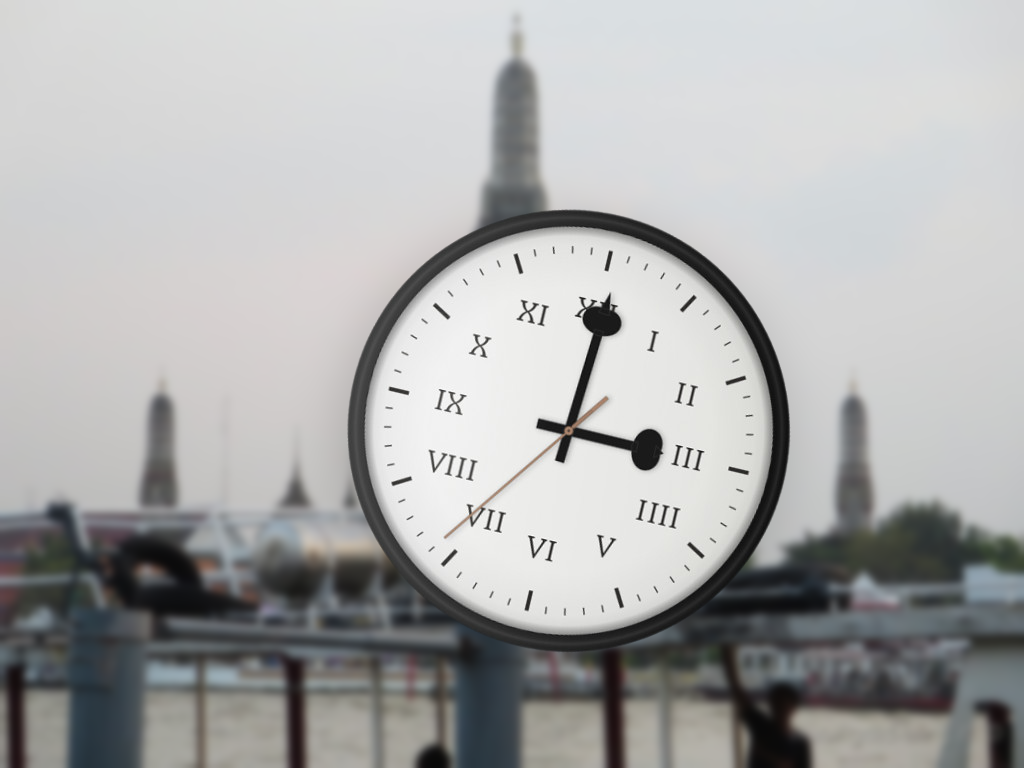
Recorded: 3 h 00 min 36 s
